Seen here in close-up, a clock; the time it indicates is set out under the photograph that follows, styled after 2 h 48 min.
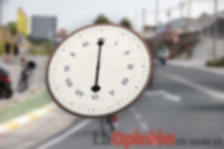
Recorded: 6 h 00 min
